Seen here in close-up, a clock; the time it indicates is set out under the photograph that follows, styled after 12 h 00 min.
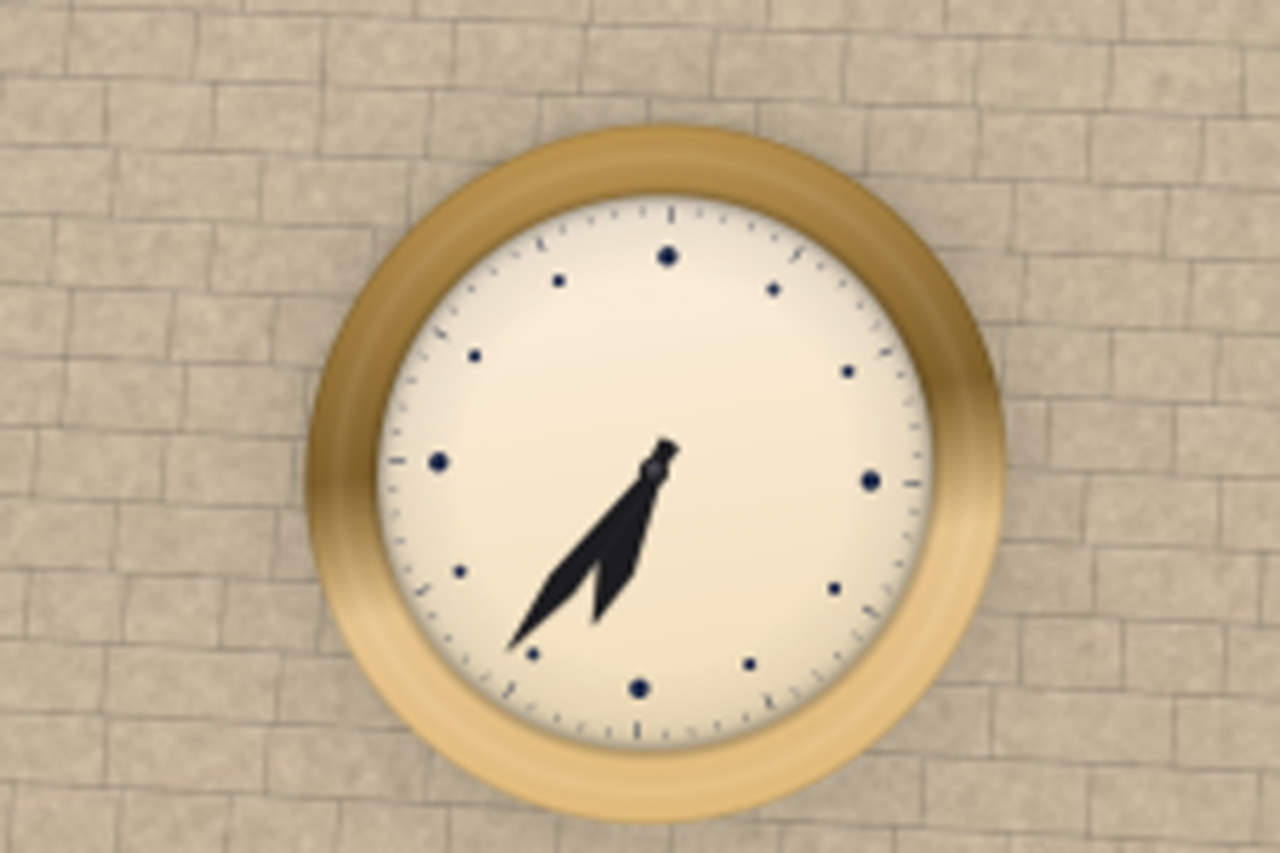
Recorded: 6 h 36 min
